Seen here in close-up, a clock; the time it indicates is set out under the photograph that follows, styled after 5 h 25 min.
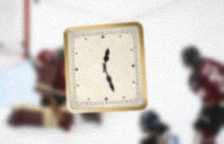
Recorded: 12 h 27 min
